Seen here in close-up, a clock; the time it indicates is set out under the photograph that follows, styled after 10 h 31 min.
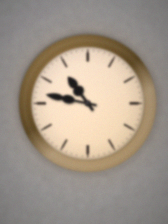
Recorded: 10 h 47 min
